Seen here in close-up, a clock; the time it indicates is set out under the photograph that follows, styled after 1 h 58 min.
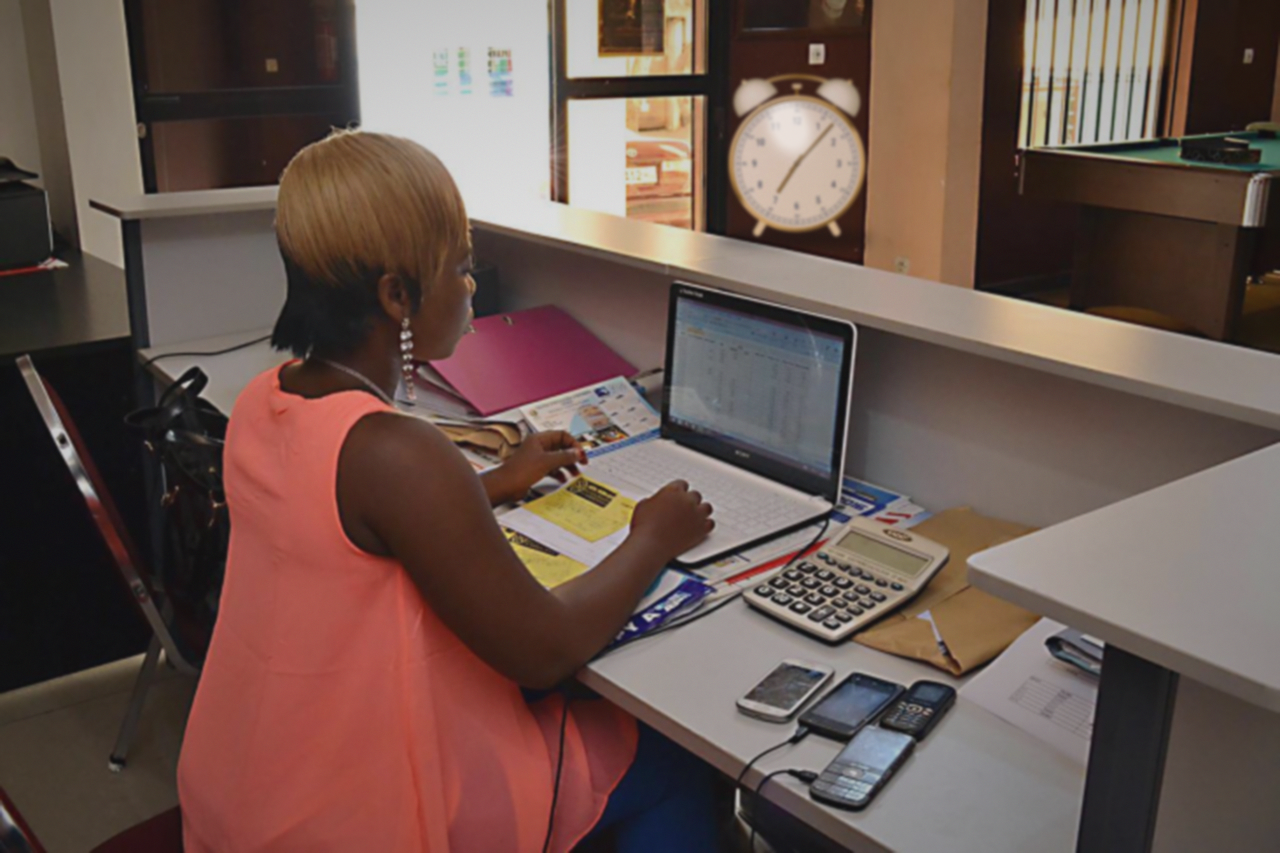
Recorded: 7 h 07 min
